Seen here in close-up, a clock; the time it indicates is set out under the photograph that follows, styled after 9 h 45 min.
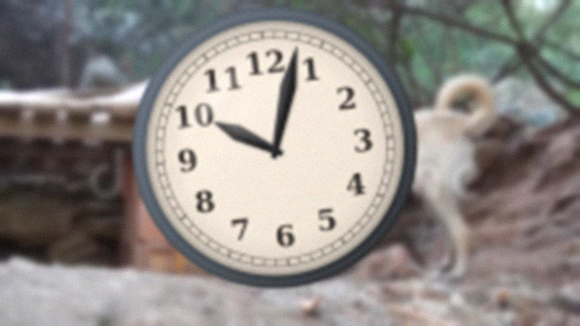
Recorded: 10 h 03 min
